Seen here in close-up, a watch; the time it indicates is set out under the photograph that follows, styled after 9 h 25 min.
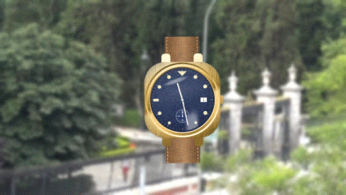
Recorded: 11 h 28 min
